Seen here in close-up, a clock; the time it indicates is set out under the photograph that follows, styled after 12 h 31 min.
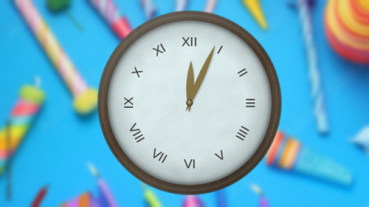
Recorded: 12 h 04 min
